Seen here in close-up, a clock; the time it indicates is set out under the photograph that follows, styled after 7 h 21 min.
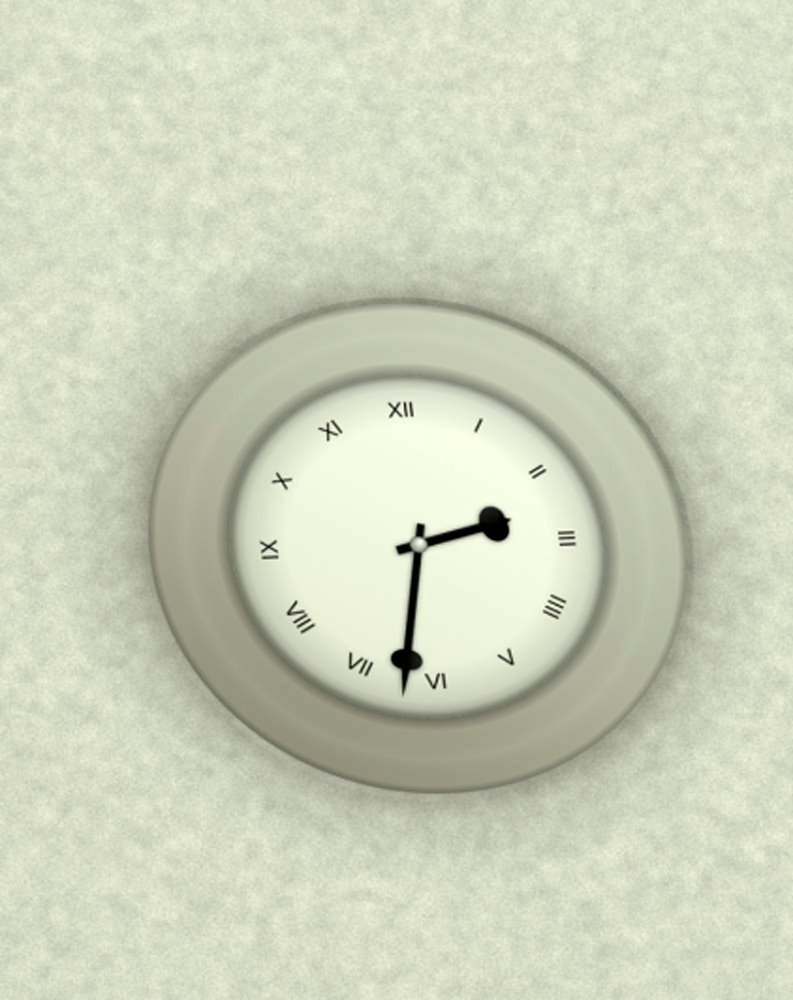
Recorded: 2 h 32 min
